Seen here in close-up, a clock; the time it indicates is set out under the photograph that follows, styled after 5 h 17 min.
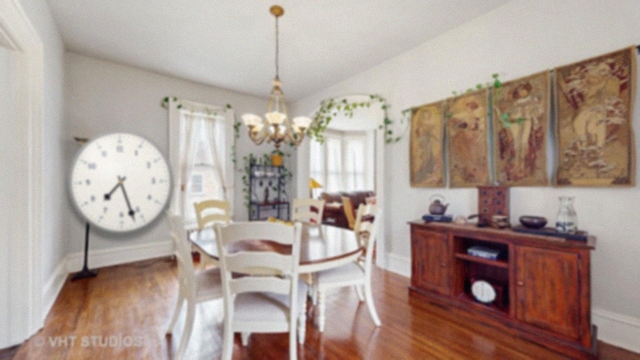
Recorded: 7 h 27 min
